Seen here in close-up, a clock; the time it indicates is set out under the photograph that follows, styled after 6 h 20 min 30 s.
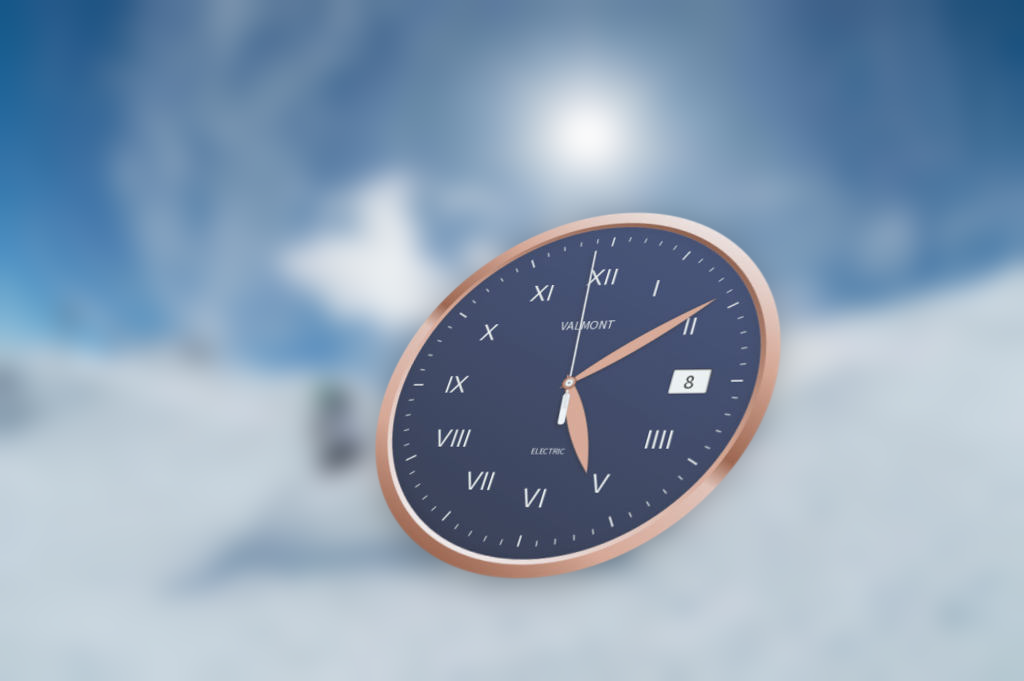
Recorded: 5 h 08 min 59 s
